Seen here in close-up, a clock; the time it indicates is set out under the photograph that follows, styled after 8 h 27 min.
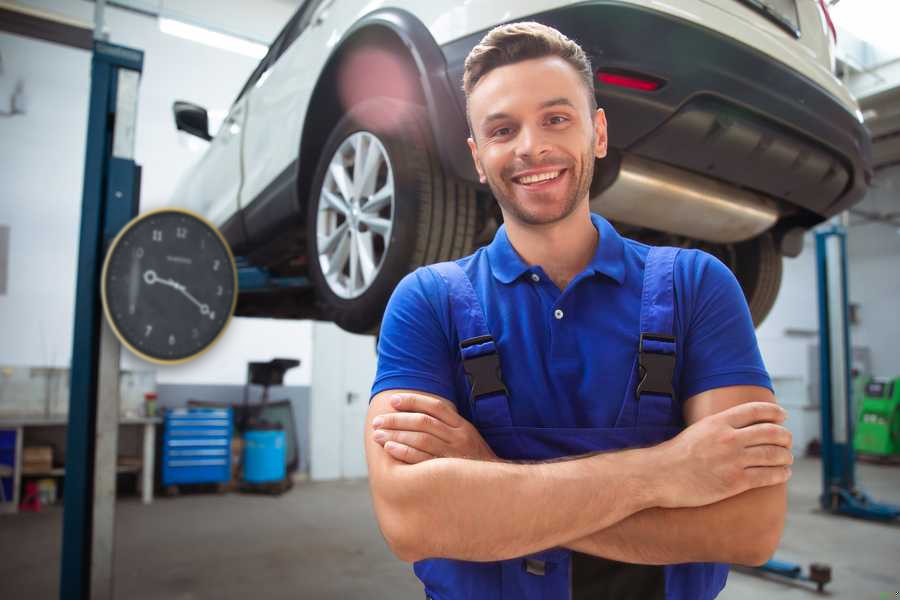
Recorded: 9 h 20 min
